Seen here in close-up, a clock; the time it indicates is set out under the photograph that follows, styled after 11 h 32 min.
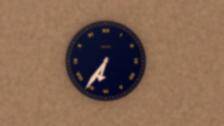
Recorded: 6 h 36 min
